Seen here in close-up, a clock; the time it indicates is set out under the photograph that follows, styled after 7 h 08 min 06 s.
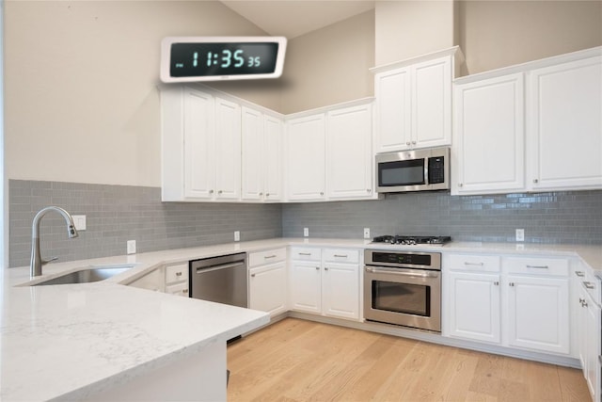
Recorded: 11 h 35 min 35 s
